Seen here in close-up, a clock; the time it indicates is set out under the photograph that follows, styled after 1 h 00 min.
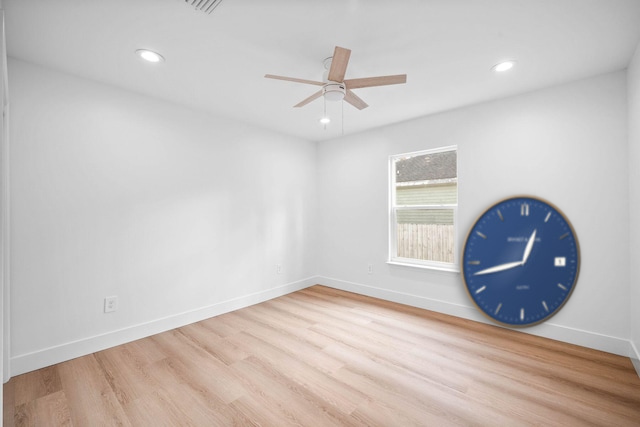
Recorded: 12 h 43 min
